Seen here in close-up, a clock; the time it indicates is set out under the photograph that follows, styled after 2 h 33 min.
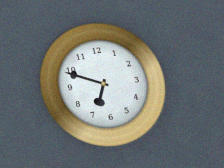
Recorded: 6 h 49 min
